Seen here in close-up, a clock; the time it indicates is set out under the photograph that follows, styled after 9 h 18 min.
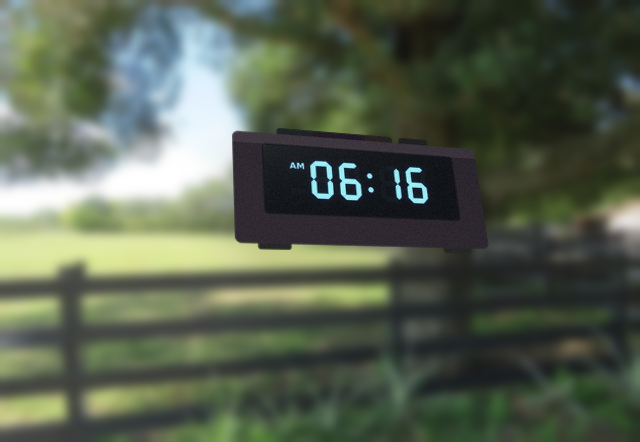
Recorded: 6 h 16 min
